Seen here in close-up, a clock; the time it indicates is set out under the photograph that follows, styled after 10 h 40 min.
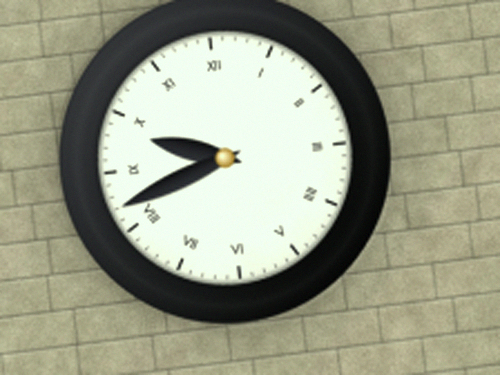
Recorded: 9 h 42 min
